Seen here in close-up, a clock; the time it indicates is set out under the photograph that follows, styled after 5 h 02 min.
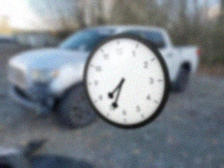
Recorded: 7 h 34 min
